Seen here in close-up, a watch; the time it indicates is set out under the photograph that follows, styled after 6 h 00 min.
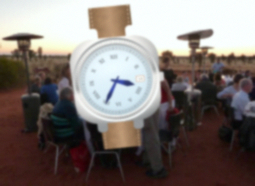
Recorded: 3 h 35 min
